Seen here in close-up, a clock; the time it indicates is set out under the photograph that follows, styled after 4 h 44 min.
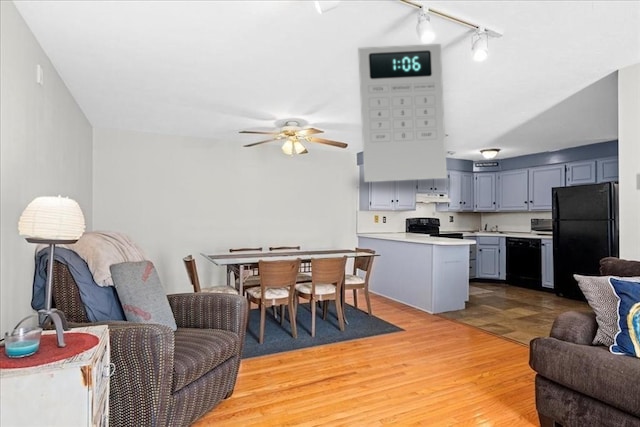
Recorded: 1 h 06 min
